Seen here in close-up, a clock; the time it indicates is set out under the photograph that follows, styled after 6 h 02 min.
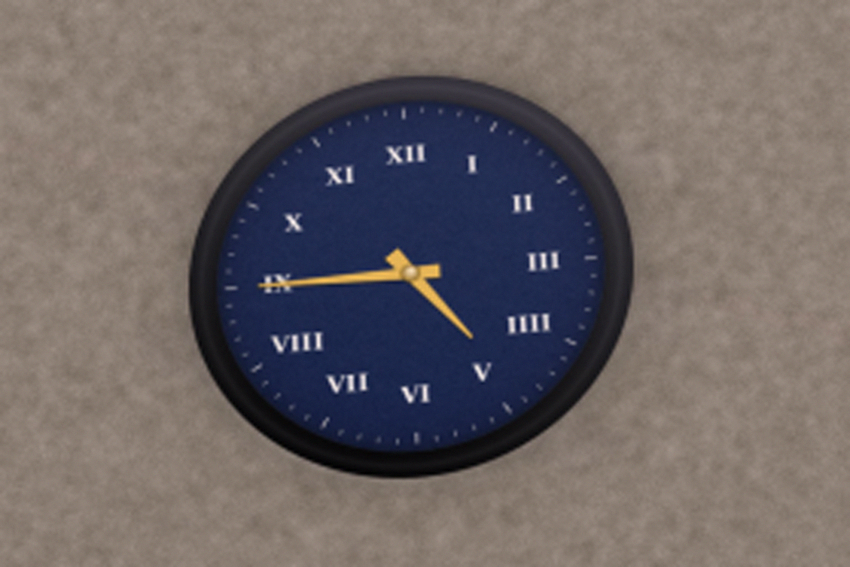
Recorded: 4 h 45 min
